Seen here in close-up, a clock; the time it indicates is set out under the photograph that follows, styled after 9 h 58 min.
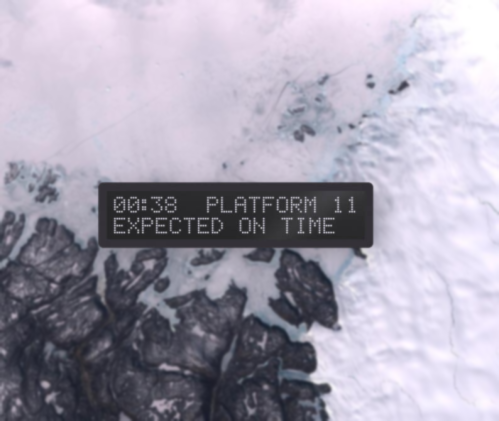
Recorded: 0 h 38 min
